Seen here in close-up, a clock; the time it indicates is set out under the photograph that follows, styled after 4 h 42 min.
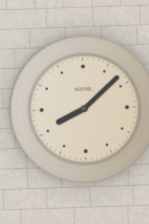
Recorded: 8 h 08 min
